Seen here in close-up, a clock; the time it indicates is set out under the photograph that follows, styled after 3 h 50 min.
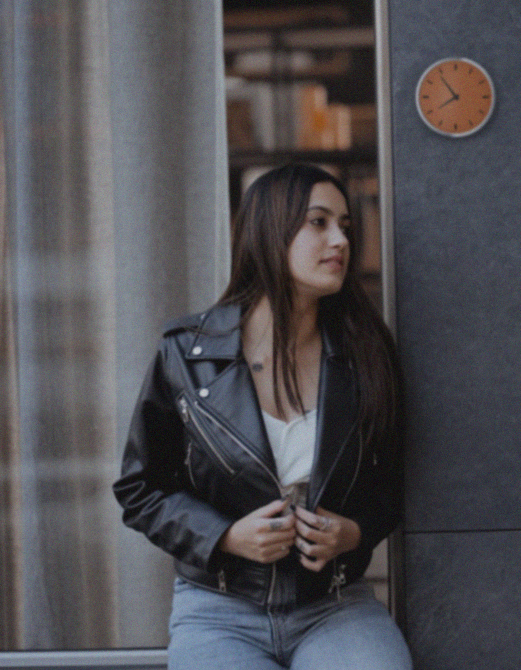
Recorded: 7 h 54 min
